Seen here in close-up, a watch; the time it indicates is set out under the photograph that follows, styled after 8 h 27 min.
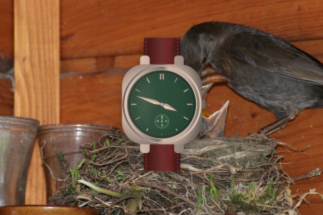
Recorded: 3 h 48 min
